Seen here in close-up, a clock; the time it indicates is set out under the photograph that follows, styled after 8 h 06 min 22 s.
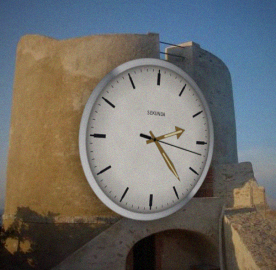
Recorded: 2 h 23 min 17 s
